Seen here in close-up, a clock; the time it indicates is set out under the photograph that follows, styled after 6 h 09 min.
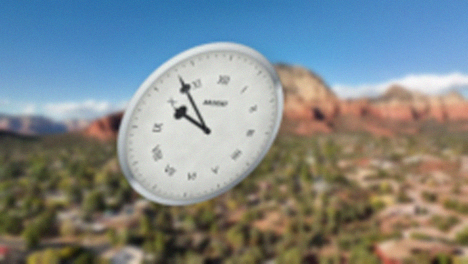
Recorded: 9 h 53 min
